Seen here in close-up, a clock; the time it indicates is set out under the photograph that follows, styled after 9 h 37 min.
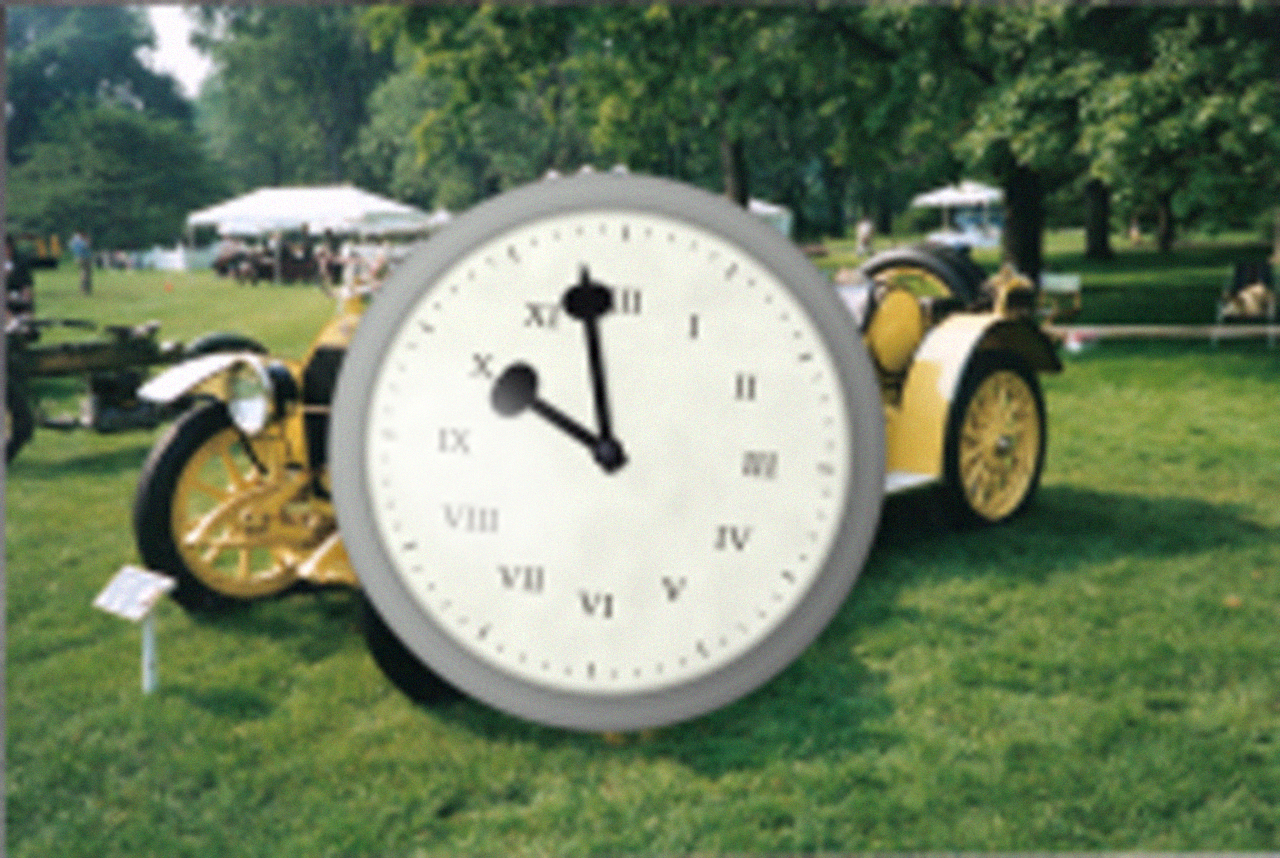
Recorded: 9 h 58 min
